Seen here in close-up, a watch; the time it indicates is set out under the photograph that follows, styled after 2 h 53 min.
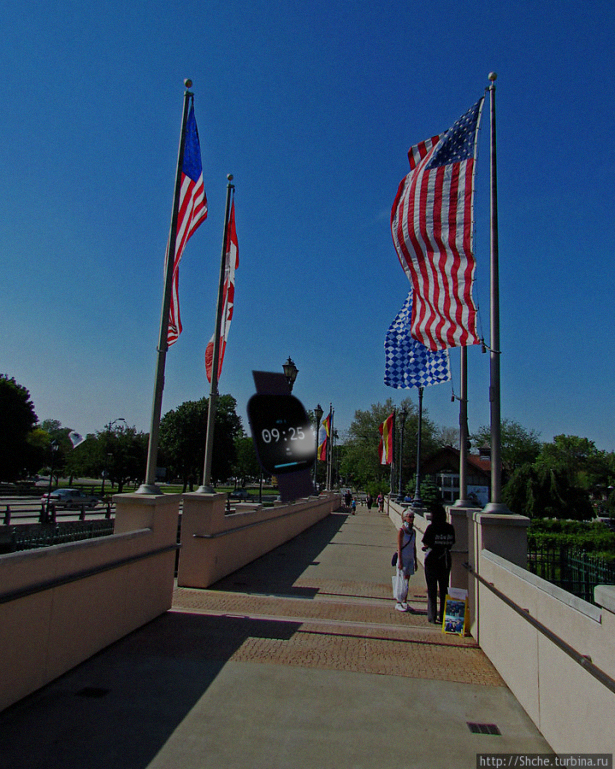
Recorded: 9 h 25 min
